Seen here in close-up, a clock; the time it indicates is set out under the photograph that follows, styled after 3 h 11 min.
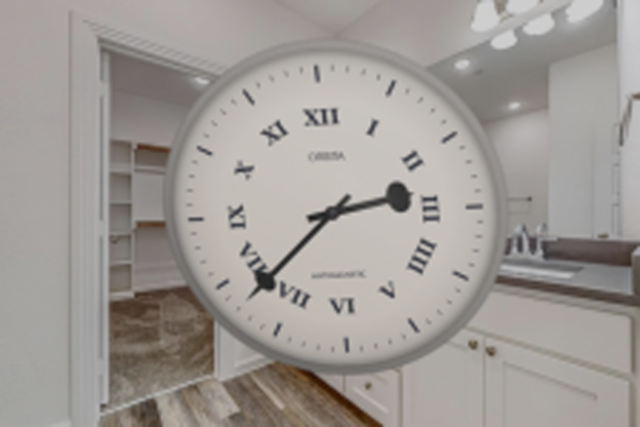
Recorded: 2 h 38 min
